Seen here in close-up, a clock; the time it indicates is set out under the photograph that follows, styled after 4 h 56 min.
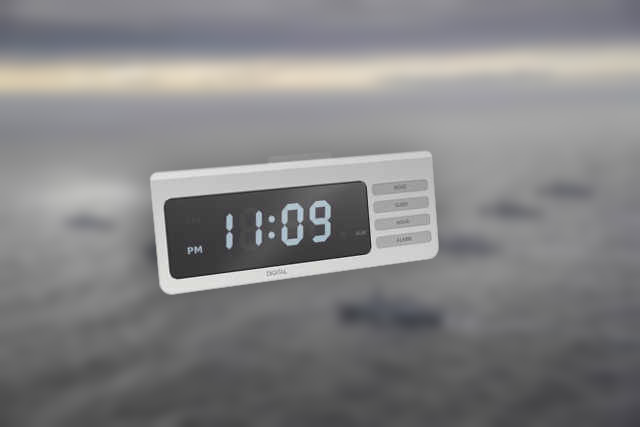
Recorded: 11 h 09 min
